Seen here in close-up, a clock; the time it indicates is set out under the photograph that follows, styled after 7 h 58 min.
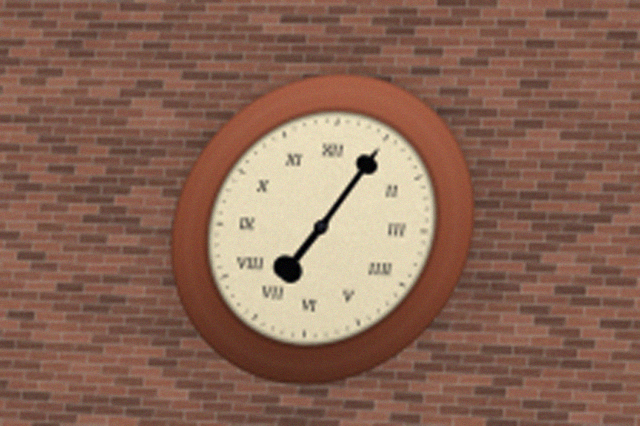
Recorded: 7 h 05 min
